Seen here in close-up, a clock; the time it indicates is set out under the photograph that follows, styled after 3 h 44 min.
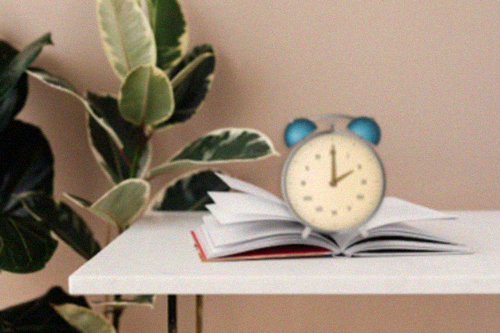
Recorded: 2 h 00 min
